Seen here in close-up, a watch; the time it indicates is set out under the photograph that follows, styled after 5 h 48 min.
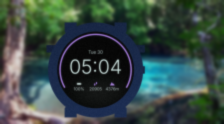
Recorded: 5 h 04 min
